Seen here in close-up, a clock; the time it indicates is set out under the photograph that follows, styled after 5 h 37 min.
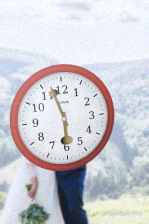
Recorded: 5 h 57 min
